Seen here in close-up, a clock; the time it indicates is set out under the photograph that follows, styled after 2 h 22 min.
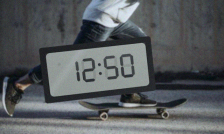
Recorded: 12 h 50 min
